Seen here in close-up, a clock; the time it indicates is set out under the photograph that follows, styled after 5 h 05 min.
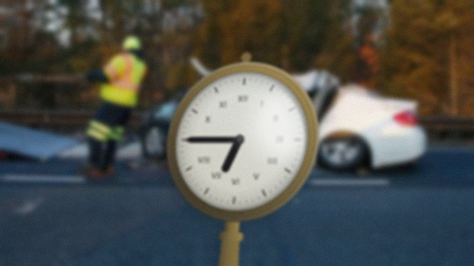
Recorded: 6 h 45 min
